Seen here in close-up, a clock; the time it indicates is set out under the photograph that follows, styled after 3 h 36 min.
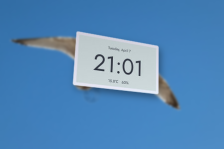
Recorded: 21 h 01 min
